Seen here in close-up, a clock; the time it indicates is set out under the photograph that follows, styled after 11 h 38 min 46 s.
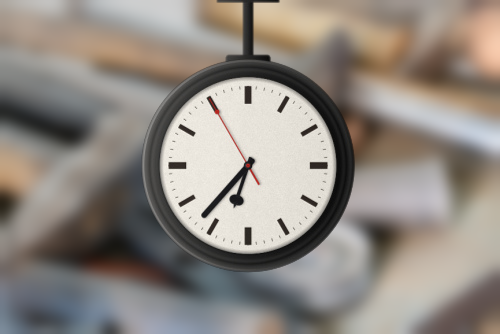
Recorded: 6 h 36 min 55 s
